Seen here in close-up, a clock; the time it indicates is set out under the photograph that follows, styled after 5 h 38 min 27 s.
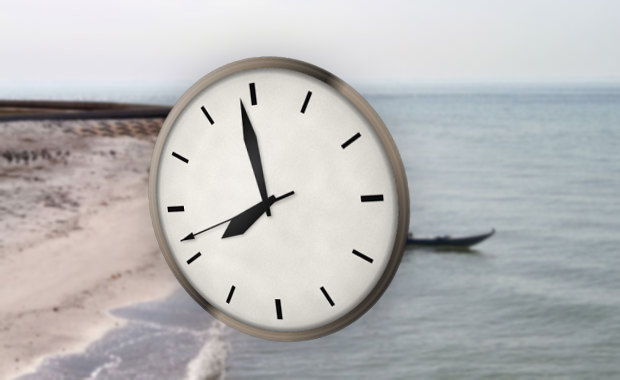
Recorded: 7 h 58 min 42 s
